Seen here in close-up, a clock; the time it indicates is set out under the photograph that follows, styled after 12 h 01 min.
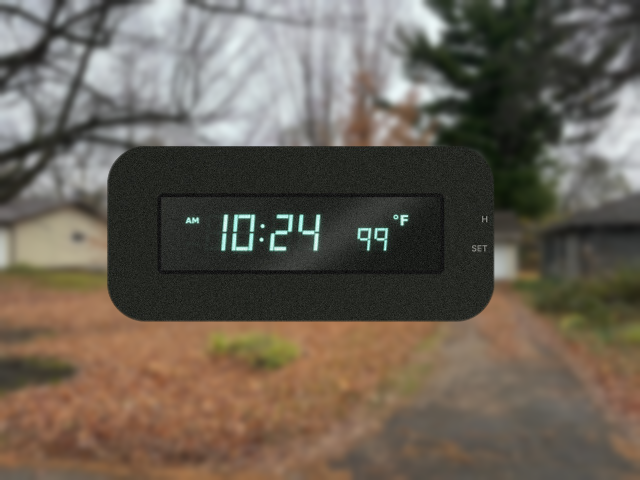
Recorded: 10 h 24 min
